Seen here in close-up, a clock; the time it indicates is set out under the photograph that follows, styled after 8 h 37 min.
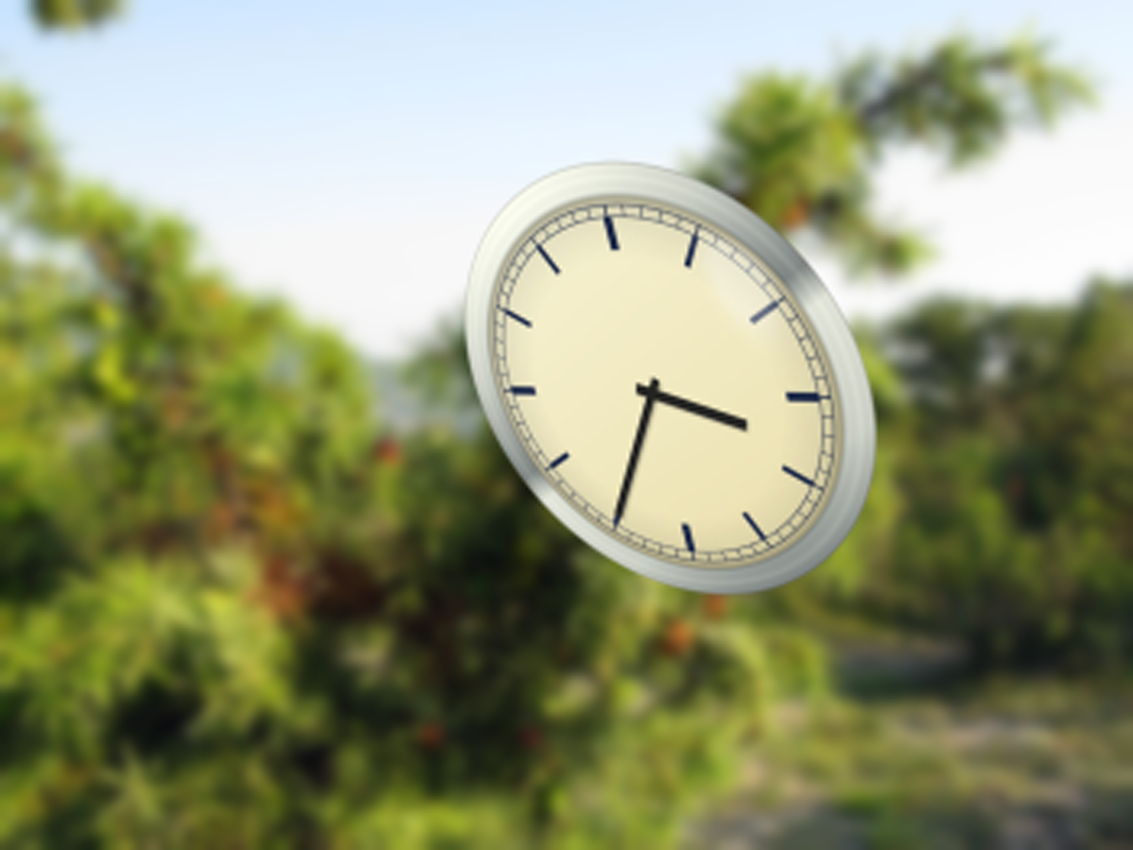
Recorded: 3 h 35 min
